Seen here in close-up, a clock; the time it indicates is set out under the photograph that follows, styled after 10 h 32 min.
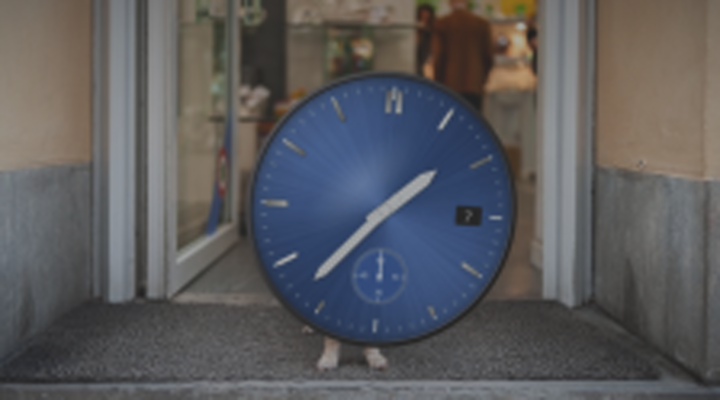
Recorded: 1 h 37 min
